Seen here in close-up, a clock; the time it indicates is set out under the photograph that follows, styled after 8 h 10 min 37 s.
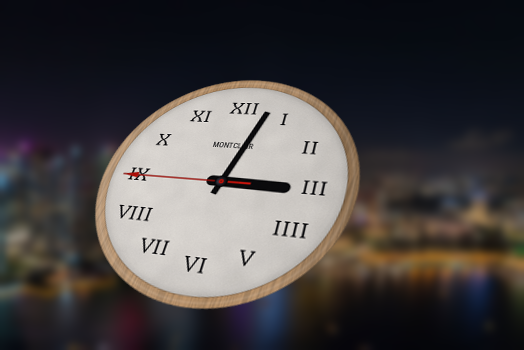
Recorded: 3 h 02 min 45 s
